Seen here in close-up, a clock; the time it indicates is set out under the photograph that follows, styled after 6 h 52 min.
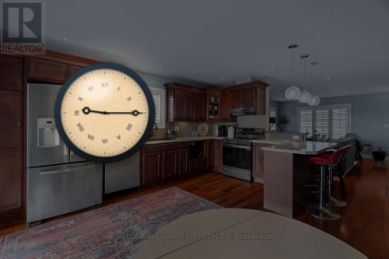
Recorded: 9 h 15 min
